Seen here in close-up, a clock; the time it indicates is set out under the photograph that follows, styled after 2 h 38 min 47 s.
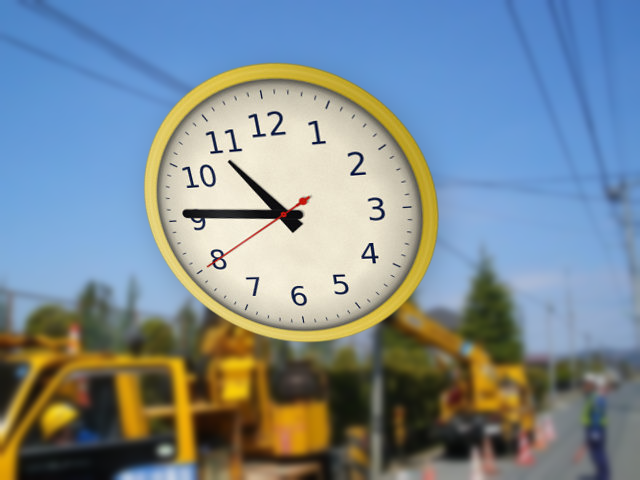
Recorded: 10 h 45 min 40 s
